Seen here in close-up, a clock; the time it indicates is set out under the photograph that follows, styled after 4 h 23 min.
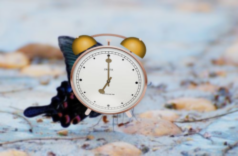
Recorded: 7 h 00 min
